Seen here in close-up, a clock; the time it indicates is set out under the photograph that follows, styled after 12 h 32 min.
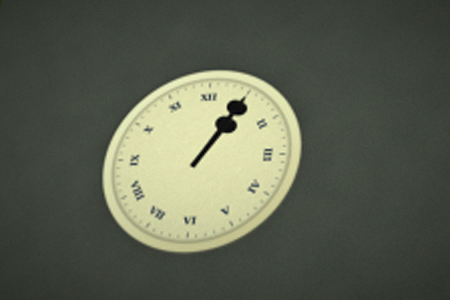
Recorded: 1 h 05 min
